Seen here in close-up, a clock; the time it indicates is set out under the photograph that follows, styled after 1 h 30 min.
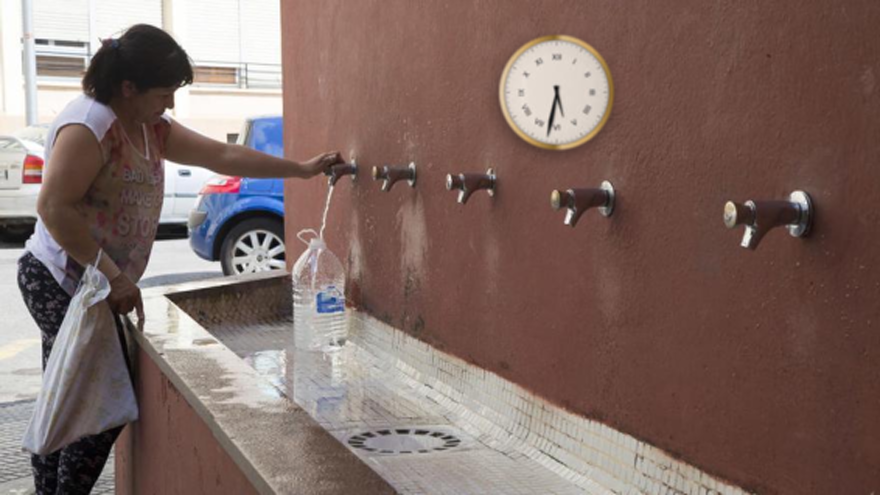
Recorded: 5 h 32 min
